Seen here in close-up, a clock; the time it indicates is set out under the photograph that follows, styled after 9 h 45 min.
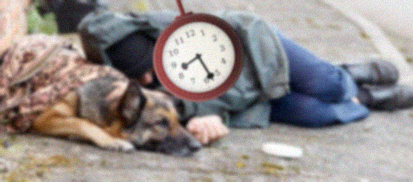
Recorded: 8 h 28 min
